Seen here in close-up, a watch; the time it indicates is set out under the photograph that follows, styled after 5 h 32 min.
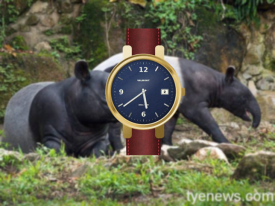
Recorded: 5 h 39 min
